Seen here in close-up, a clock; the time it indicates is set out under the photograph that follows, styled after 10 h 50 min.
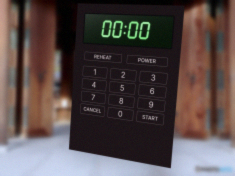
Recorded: 0 h 00 min
